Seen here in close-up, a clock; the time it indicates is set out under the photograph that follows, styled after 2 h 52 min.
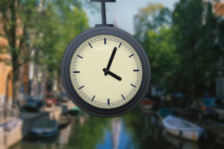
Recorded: 4 h 04 min
